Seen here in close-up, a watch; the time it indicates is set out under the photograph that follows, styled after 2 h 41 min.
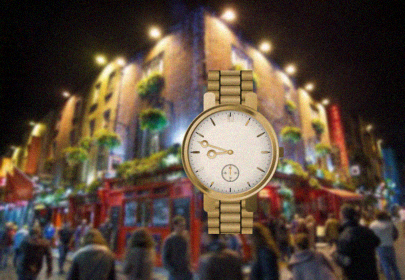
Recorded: 8 h 48 min
